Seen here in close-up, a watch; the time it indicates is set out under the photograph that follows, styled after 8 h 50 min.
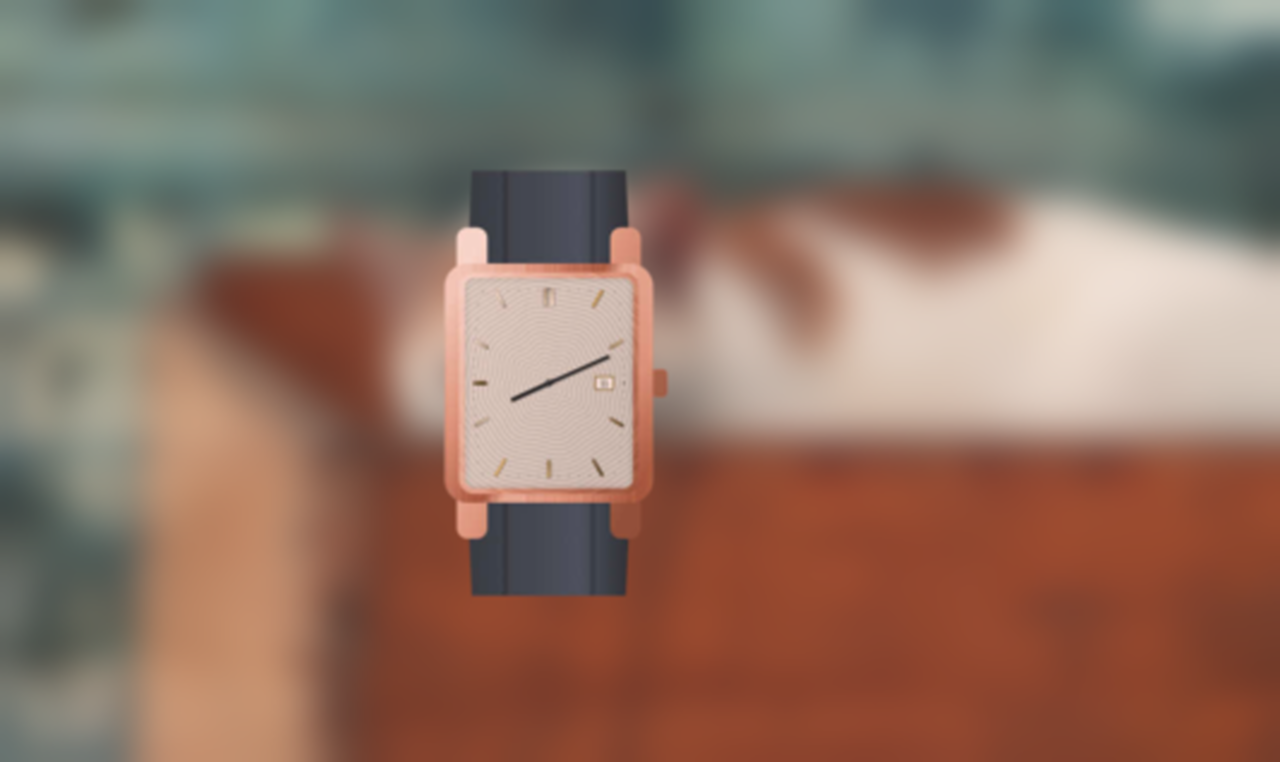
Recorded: 8 h 11 min
